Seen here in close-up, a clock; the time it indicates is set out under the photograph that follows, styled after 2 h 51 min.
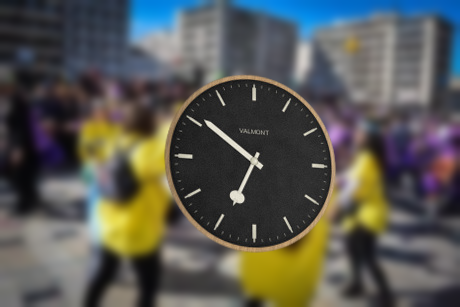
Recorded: 6 h 51 min
